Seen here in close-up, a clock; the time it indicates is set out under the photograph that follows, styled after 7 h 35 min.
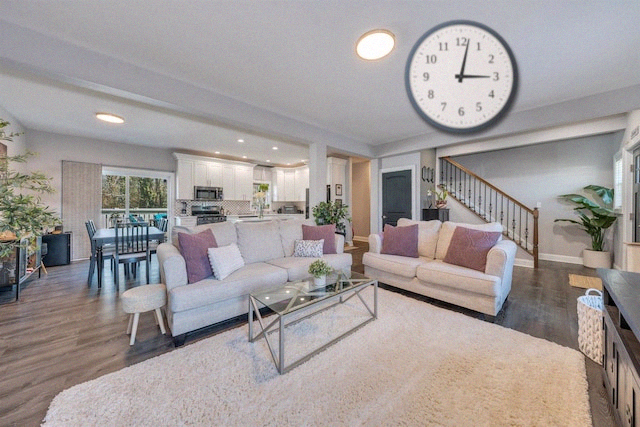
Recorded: 3 h 02 min
